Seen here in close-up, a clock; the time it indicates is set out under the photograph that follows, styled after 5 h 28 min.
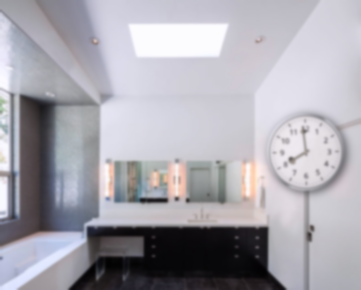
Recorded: 7 h 59 min
